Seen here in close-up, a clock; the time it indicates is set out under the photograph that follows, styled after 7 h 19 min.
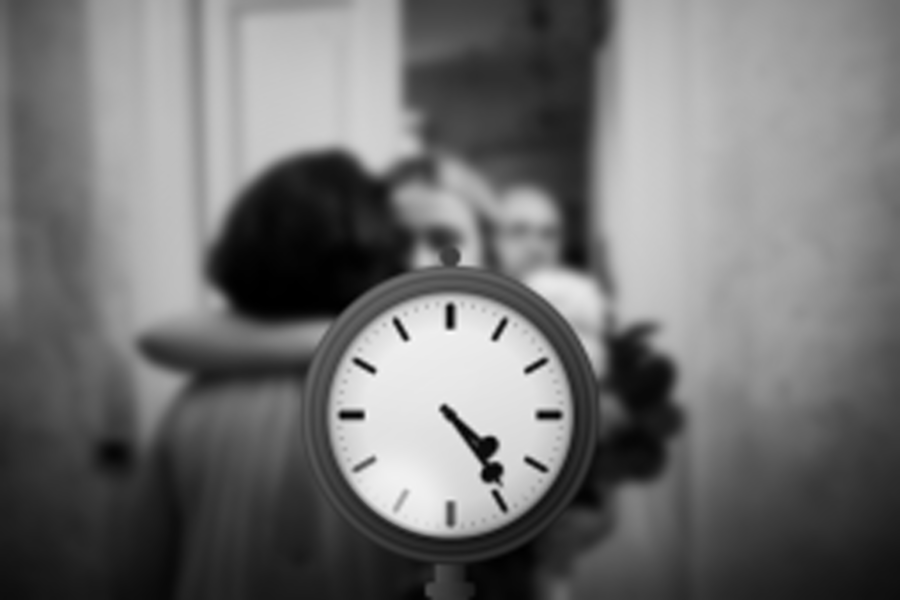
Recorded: 4 h 24 min
